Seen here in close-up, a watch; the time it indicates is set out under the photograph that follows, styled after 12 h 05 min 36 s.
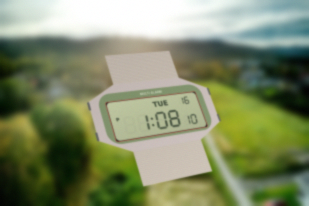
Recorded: 1 h 08 min 10 s
